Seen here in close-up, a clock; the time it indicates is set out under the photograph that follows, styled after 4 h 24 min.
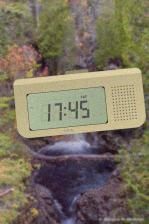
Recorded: 17 h 45 min
